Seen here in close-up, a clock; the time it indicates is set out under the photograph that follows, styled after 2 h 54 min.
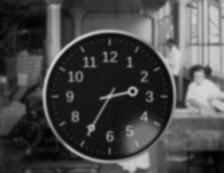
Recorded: 2 h 35 min
